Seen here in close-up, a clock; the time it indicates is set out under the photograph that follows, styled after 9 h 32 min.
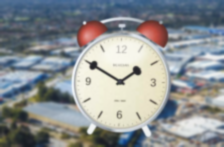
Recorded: 1 h 50 min
